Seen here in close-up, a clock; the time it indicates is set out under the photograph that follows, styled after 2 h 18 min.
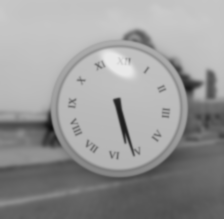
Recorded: 5 h 26 min
